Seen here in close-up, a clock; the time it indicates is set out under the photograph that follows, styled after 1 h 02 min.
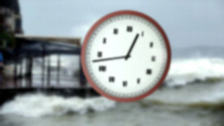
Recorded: 12 h 43 min
